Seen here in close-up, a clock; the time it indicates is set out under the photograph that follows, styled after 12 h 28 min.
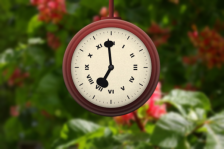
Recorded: 6 h 59 min
